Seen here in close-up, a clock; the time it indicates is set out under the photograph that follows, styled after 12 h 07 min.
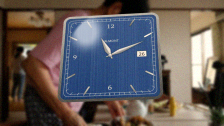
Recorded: 11 h 11 min
